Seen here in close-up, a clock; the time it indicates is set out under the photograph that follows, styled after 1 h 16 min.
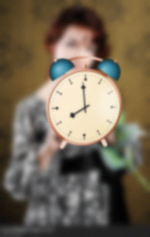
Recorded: 7 h 59 min
